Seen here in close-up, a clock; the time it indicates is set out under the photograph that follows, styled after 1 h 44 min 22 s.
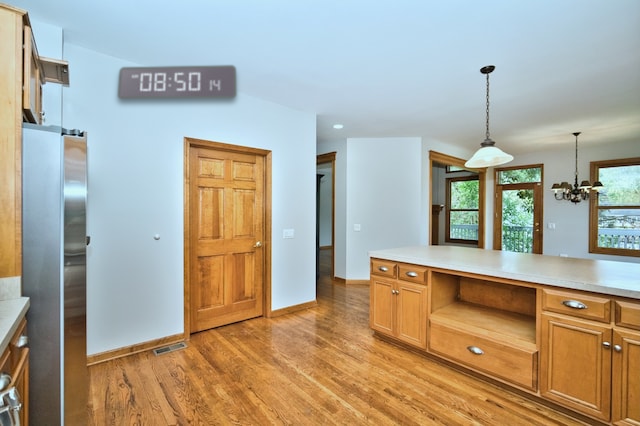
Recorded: 8 h 50 min 14 s
